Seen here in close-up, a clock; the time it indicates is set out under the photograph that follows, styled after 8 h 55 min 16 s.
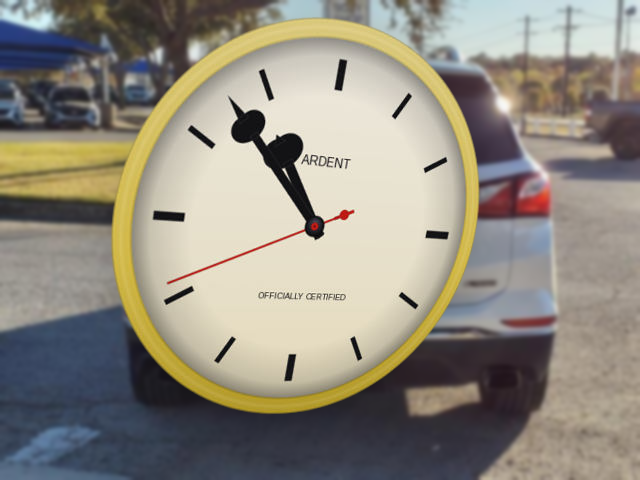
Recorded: 10 h 52 min 41 s
